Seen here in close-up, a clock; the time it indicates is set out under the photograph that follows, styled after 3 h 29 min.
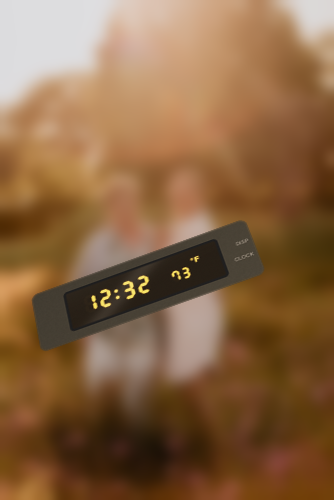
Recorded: 12 h 32 min
